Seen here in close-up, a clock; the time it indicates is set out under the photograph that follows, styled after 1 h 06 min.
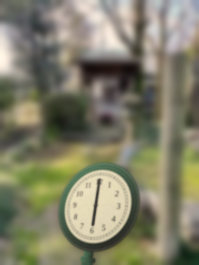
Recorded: 6 h 00 min
